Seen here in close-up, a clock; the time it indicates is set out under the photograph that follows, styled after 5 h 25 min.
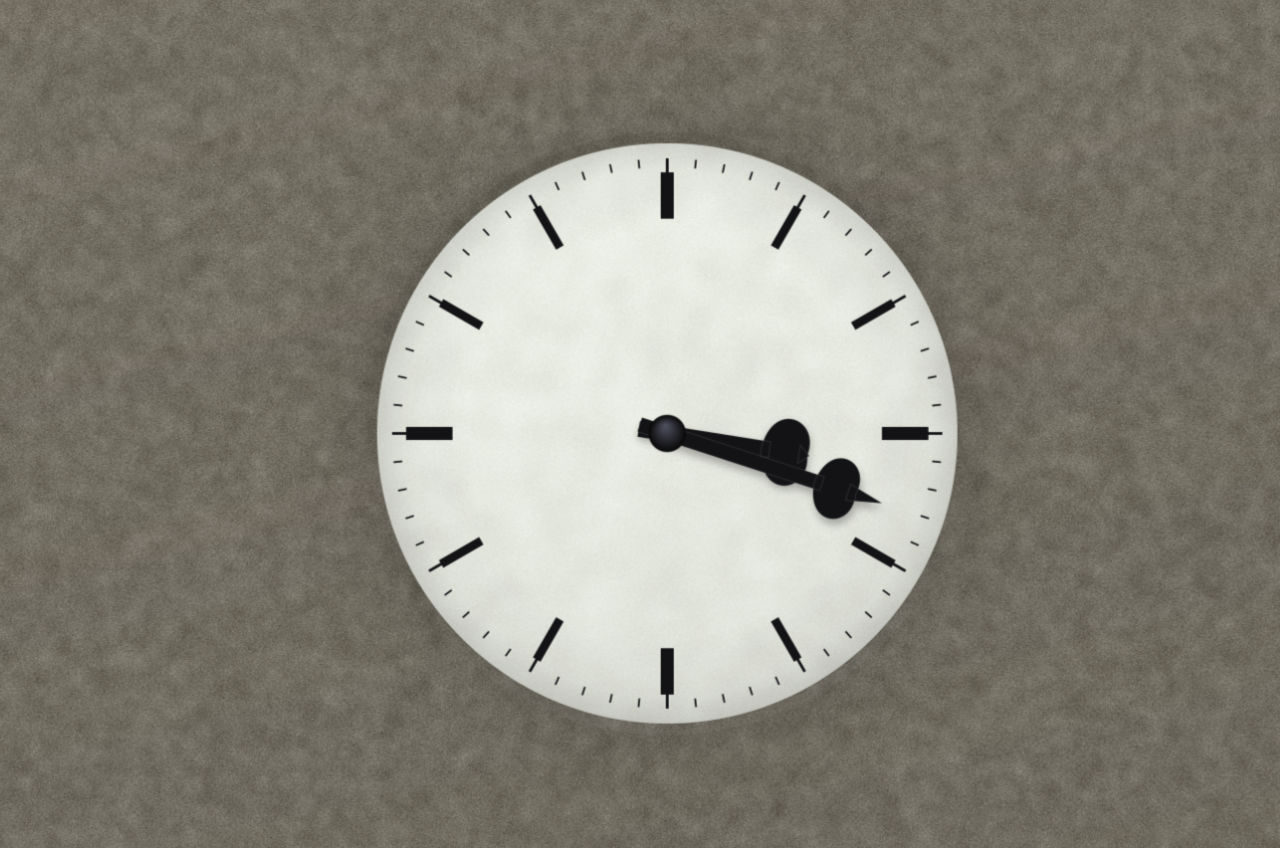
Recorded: 3 h 18 min
